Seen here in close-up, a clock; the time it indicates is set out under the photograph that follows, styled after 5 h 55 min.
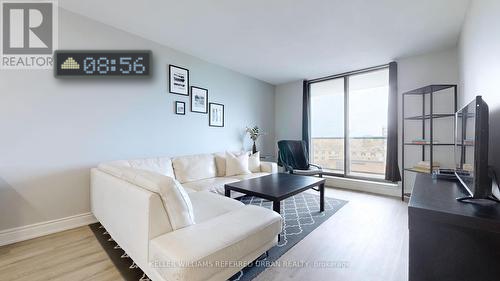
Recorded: 8 h 56 min
